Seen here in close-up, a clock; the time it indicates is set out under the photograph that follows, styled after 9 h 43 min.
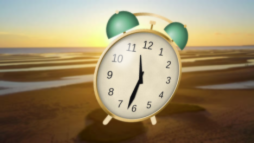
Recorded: 11 h 32 min
